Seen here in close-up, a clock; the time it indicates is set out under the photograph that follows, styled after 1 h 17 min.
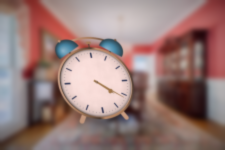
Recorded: 4 h 21 min
